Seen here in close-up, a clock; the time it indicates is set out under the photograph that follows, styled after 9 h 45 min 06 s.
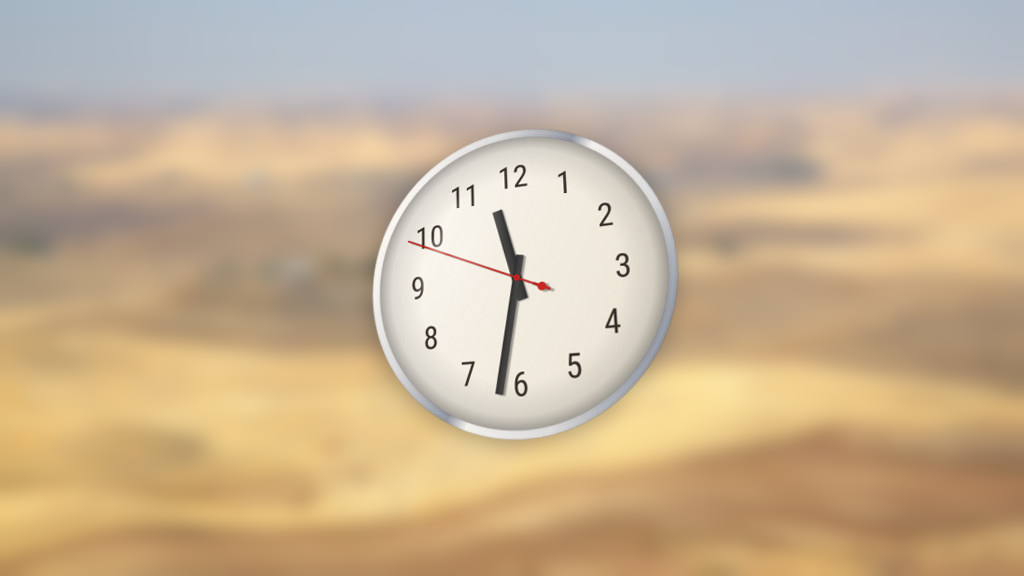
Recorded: 11 h 31 min 49 s
